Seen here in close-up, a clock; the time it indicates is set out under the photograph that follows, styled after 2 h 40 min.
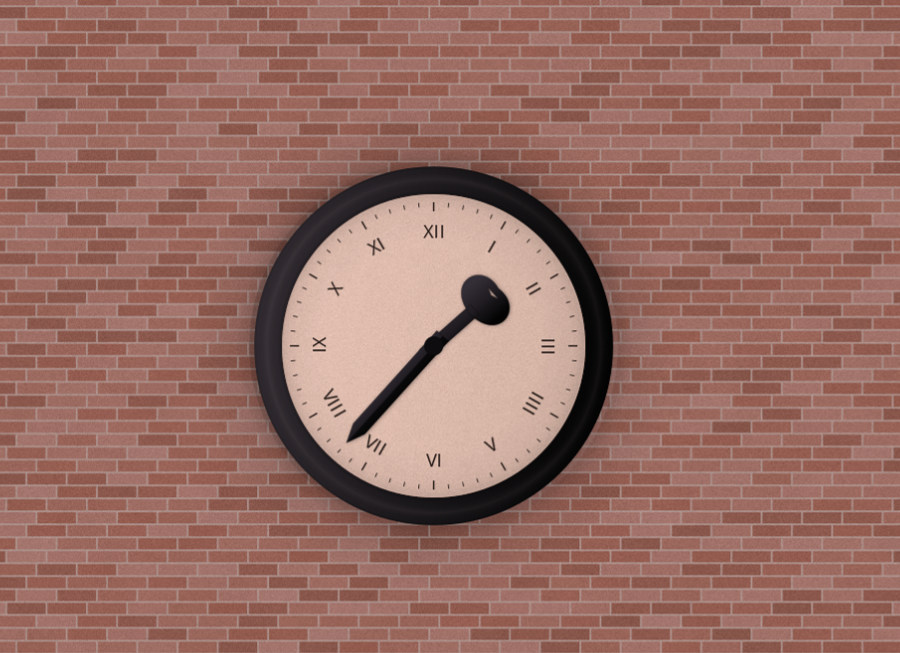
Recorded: 1 h 37 min
